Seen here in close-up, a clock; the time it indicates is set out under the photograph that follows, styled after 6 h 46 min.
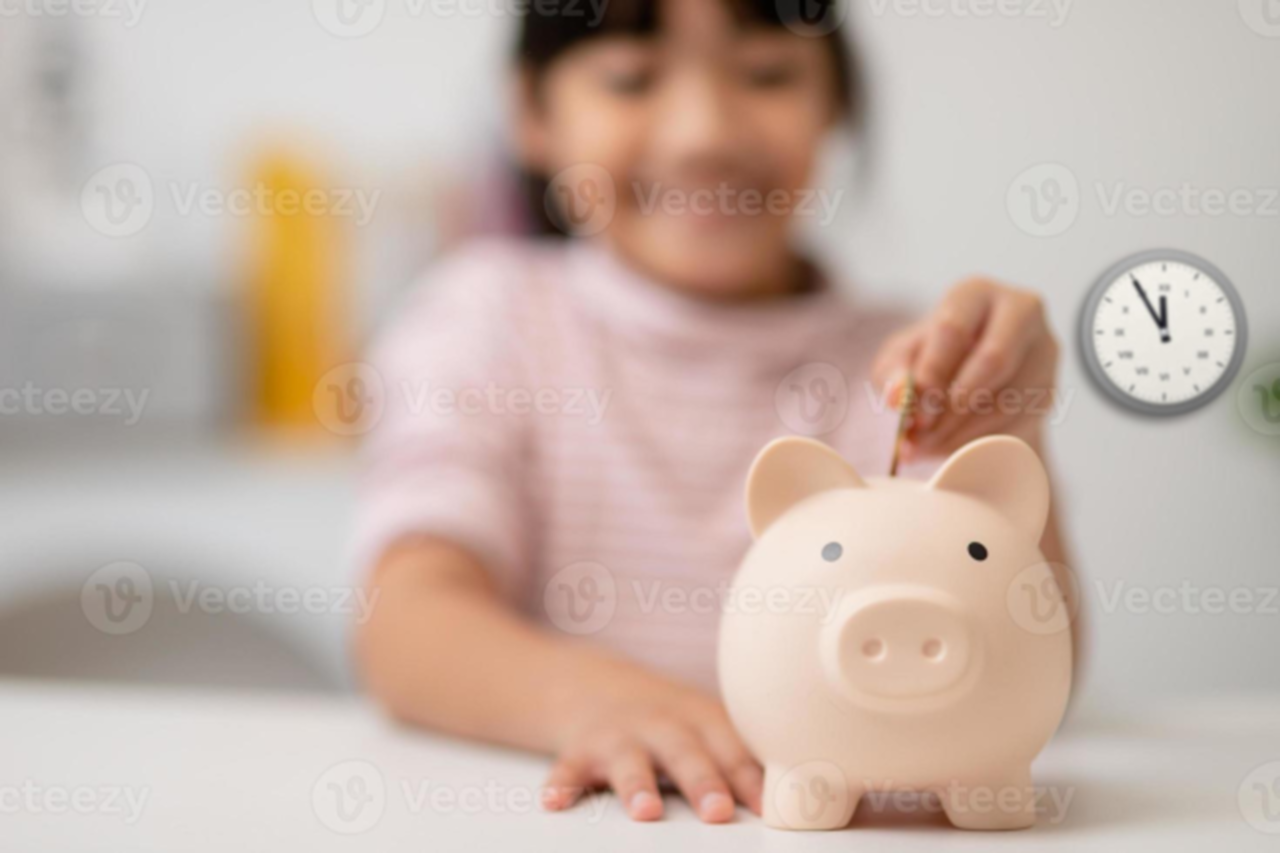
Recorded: 11 h 55 min
